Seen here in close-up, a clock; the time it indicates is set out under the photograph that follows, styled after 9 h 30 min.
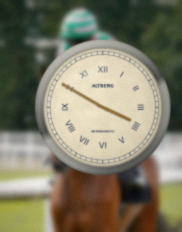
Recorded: 3 h 50 min
